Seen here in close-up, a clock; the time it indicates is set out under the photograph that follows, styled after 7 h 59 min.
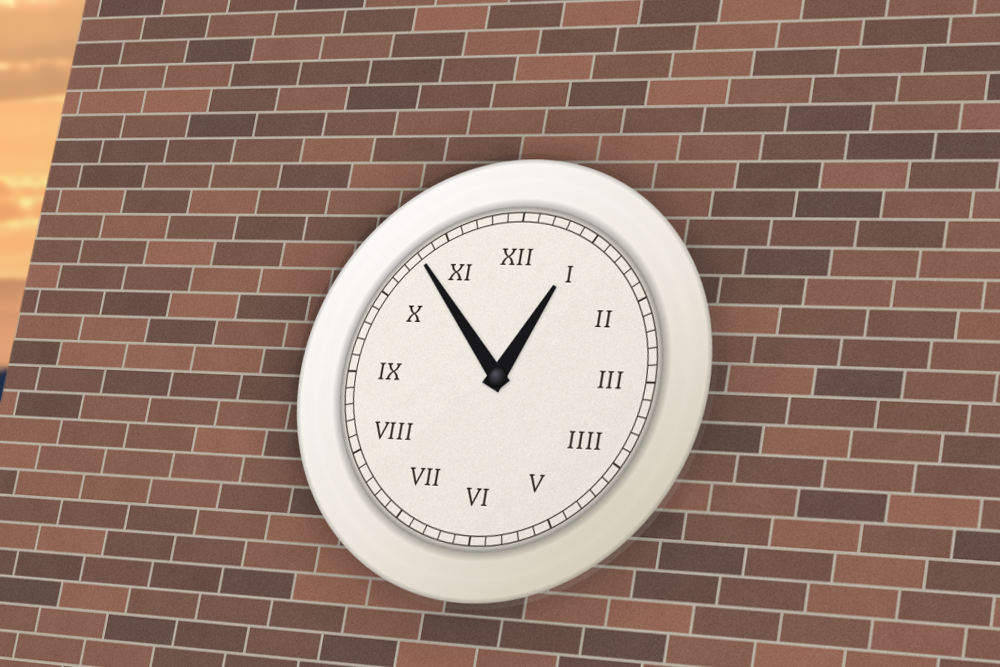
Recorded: 12 h 53 min
